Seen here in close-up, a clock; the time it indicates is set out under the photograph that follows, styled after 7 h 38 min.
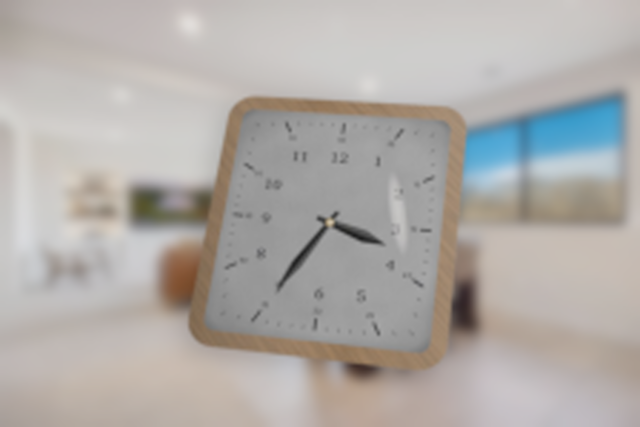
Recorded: 3 h 35 min
